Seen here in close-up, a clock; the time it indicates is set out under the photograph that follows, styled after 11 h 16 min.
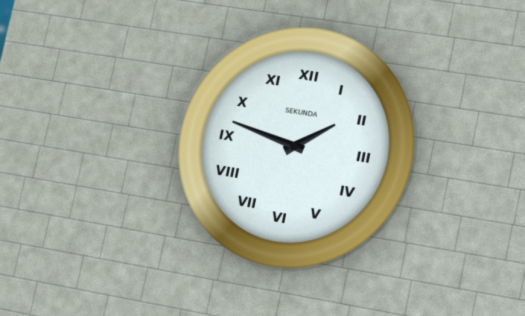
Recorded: 1 h 47 min
